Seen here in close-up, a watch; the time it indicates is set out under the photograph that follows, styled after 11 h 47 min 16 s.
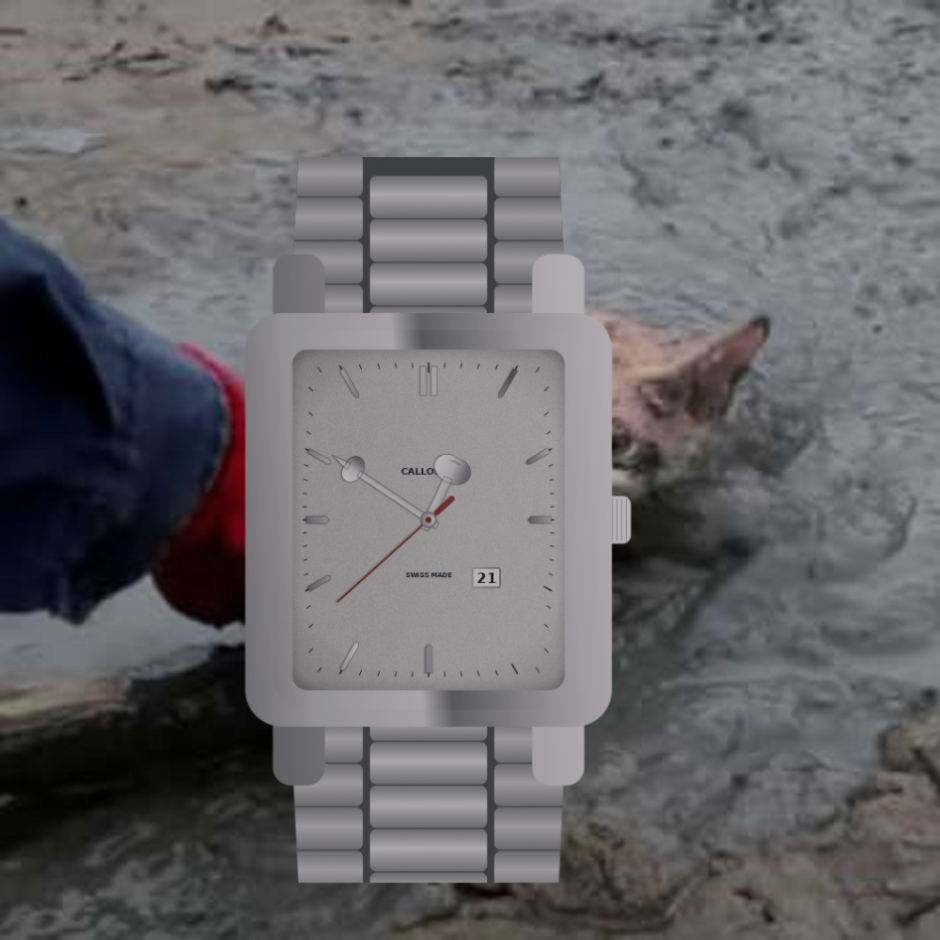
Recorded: 12 h 50 min 38 s
